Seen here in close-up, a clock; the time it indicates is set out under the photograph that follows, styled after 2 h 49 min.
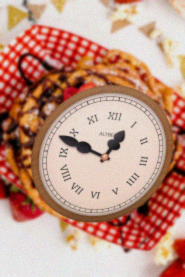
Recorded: 12 h 48 min
